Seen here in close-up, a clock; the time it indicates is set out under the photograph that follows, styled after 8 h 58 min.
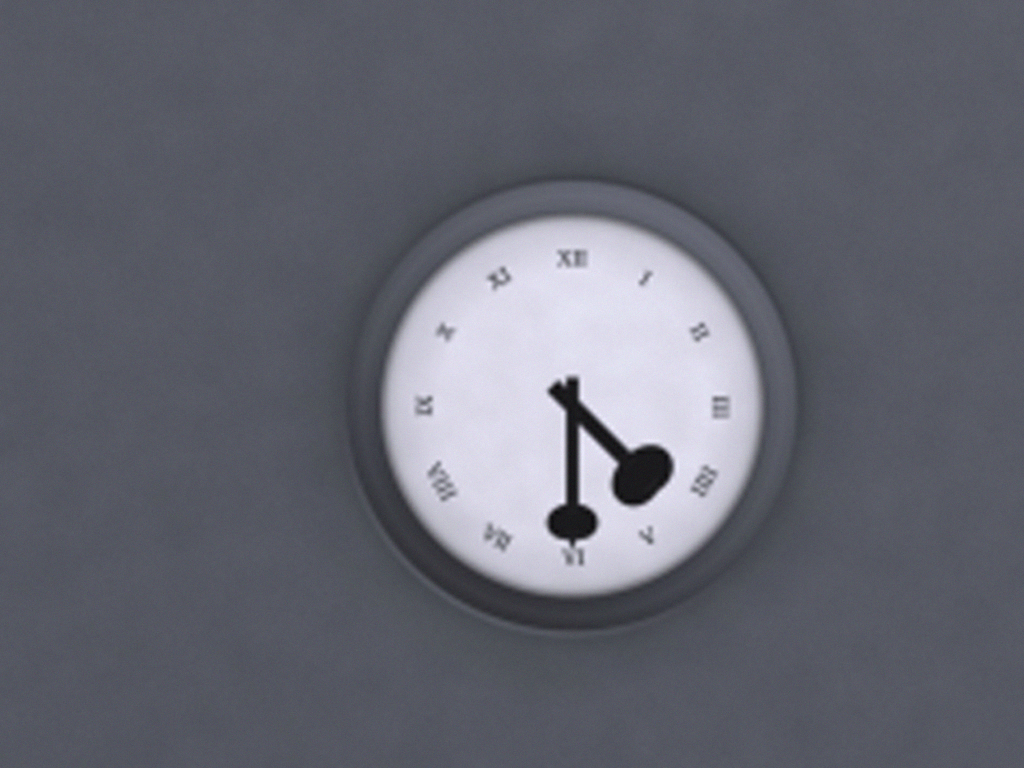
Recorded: 4 h 30 min
